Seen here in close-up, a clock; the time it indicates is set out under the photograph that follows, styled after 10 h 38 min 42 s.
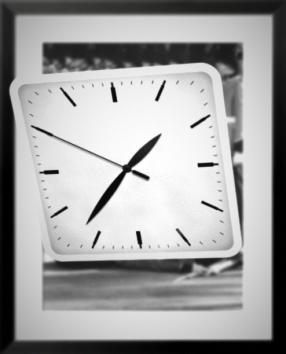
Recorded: 1 h 36 min 50 s
